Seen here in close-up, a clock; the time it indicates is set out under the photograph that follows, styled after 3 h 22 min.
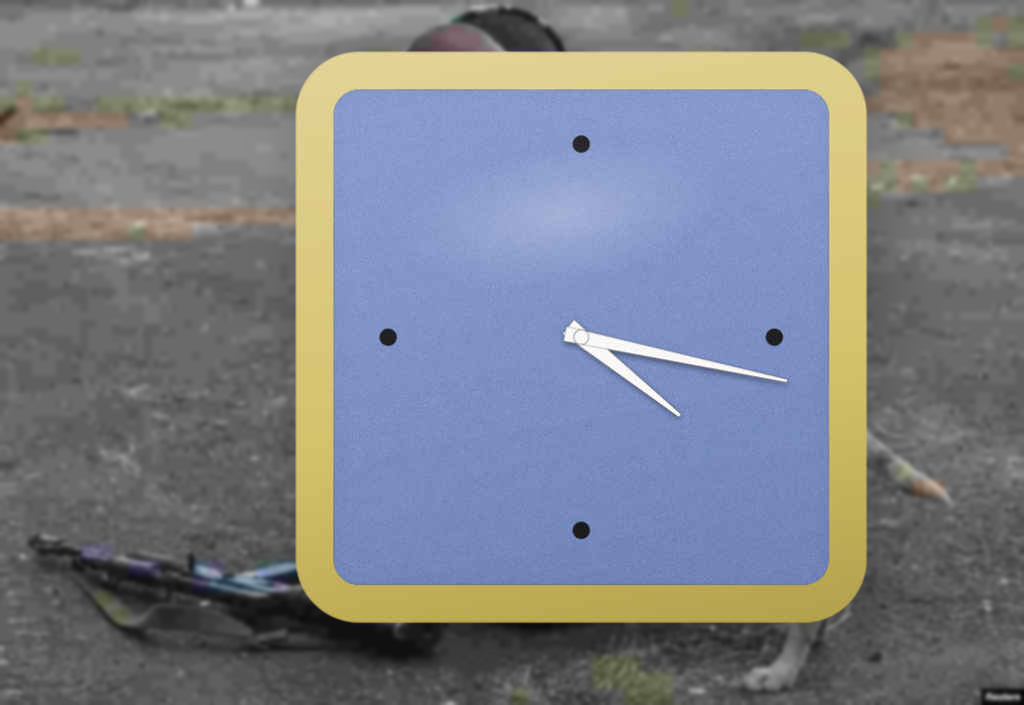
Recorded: 4 h 17 min
